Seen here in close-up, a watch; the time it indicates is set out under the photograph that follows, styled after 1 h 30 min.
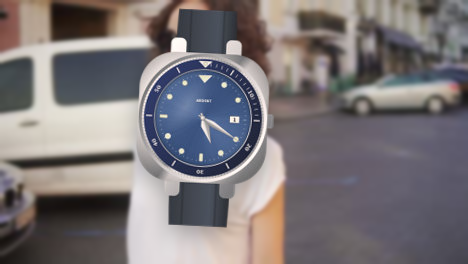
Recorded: 5 h 20 min
